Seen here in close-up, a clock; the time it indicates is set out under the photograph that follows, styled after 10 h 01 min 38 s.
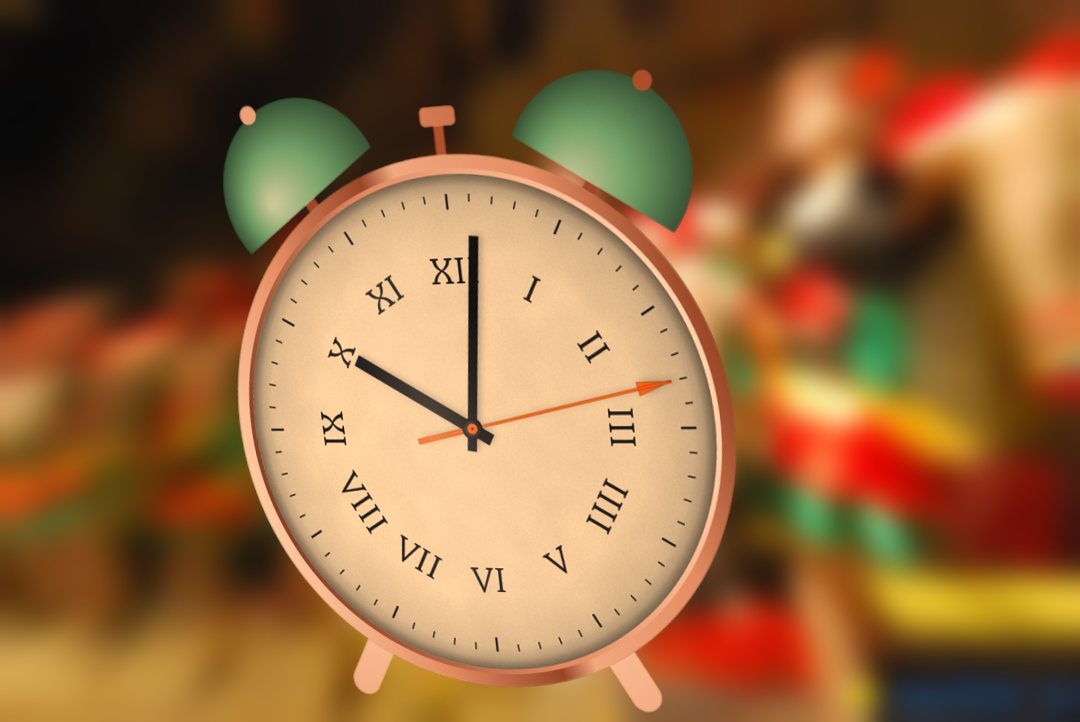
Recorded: 10 h 01 min 13 s
